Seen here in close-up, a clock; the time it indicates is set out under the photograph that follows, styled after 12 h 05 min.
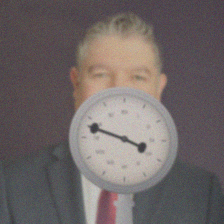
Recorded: 3 h 48 min
